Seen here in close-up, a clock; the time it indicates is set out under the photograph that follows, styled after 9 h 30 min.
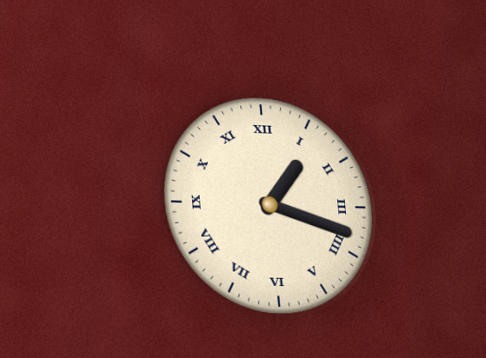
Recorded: 1 h 18 min
